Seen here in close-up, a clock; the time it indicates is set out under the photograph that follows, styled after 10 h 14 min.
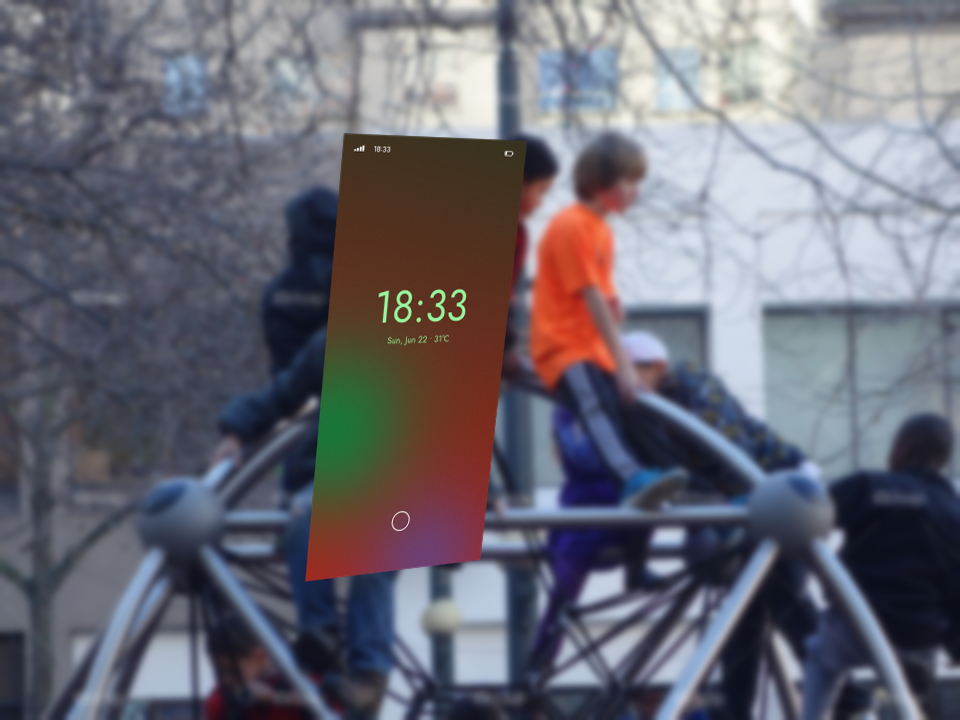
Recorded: 18 h 33 min
